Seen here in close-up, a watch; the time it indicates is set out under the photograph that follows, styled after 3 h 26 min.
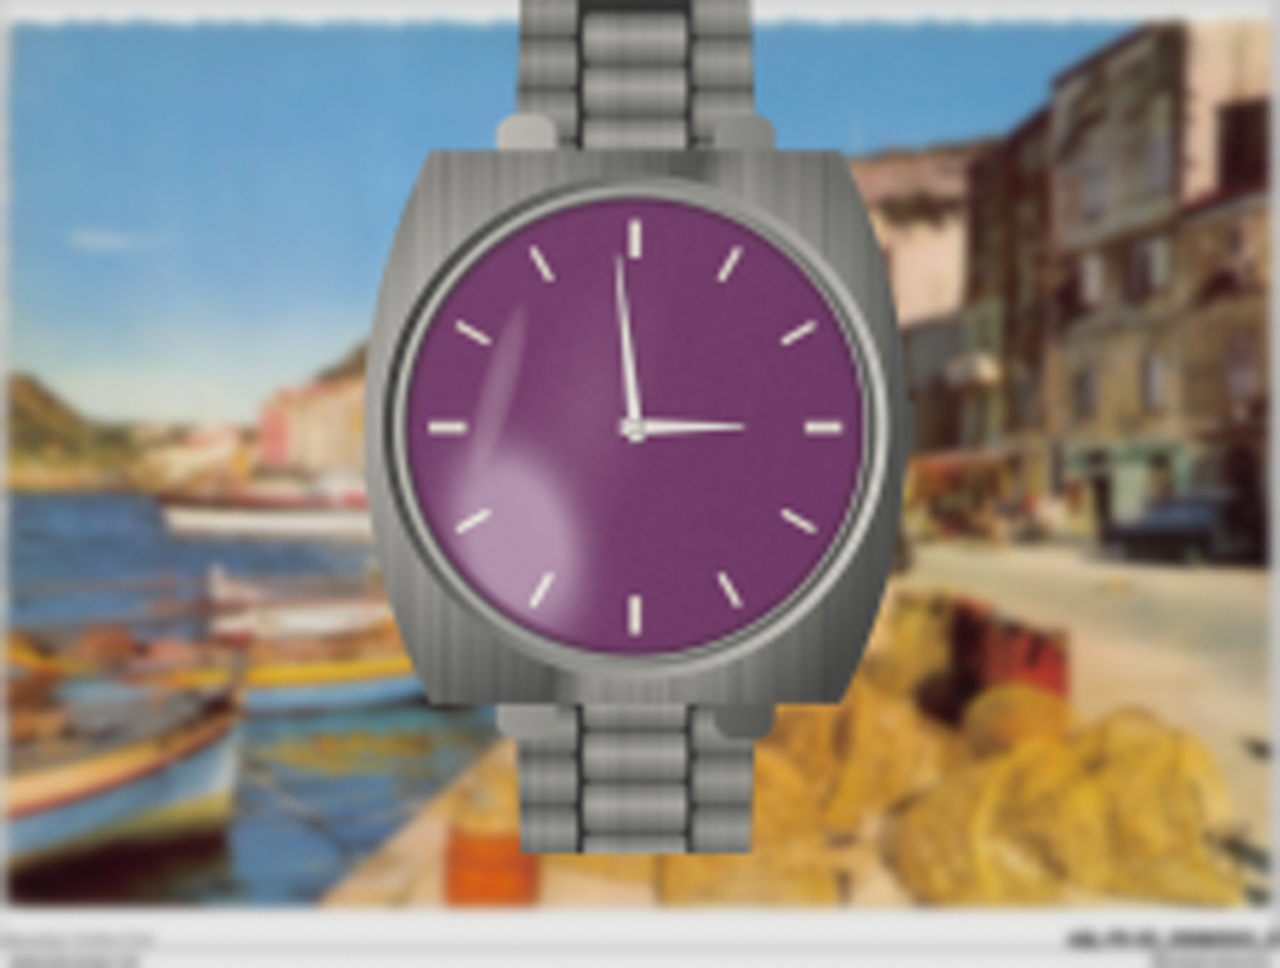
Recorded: 2 h 59 min
